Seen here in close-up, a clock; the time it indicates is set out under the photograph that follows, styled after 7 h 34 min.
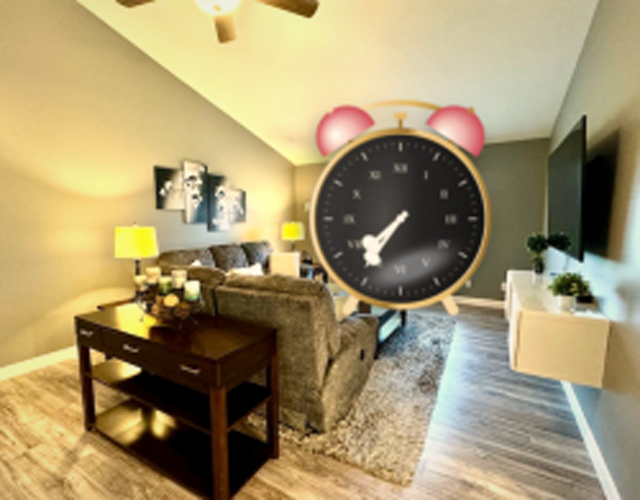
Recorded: 7 h 36 min
